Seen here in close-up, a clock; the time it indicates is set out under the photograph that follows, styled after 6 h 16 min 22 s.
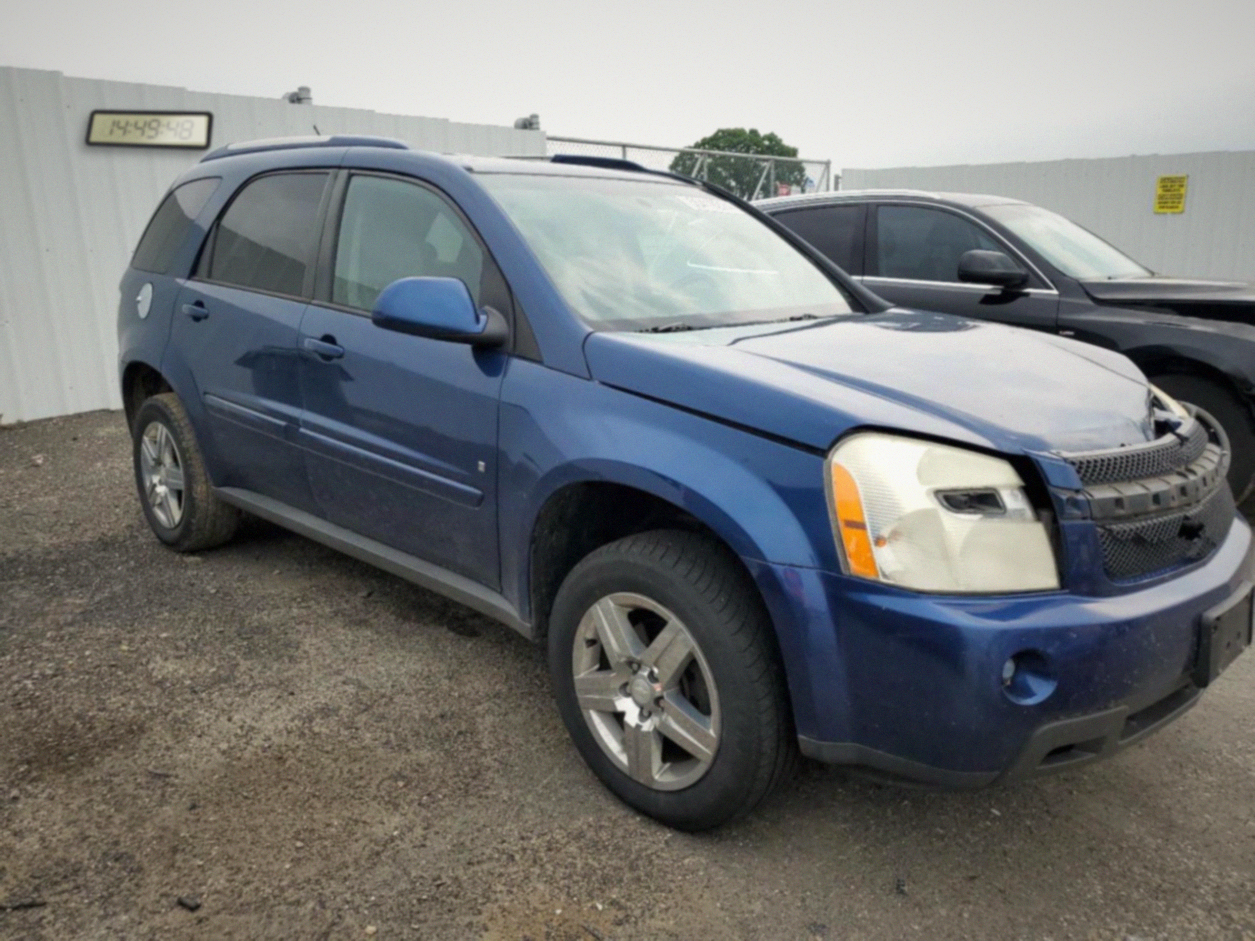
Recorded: 14 h 49 min 48 s
